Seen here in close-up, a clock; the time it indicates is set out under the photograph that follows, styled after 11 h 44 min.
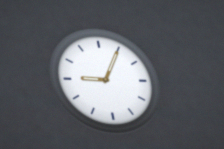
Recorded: 9 h 05 min
